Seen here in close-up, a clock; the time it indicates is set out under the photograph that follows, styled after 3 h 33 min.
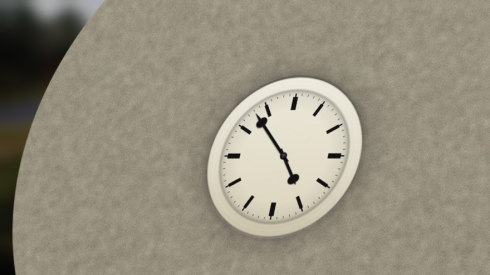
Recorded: 4 h 53 min
